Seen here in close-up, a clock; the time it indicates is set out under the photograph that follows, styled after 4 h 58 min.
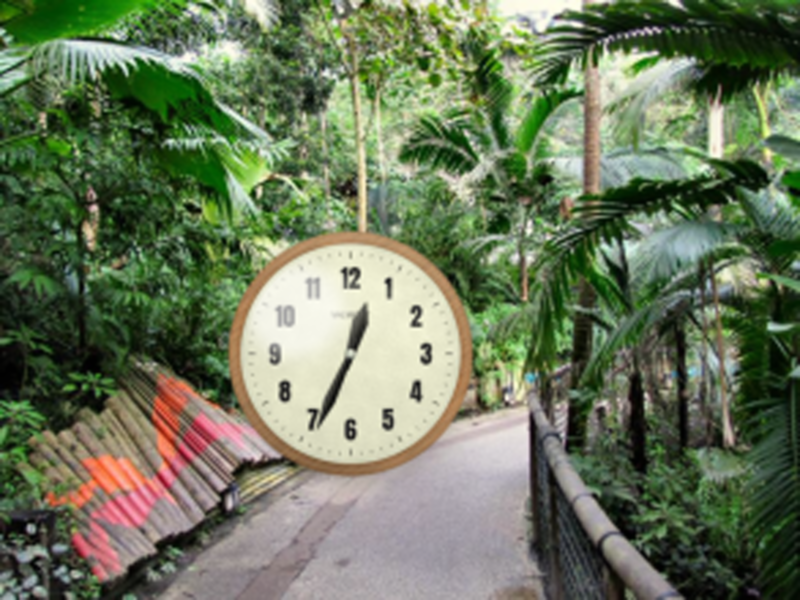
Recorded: 12 h 34 min
